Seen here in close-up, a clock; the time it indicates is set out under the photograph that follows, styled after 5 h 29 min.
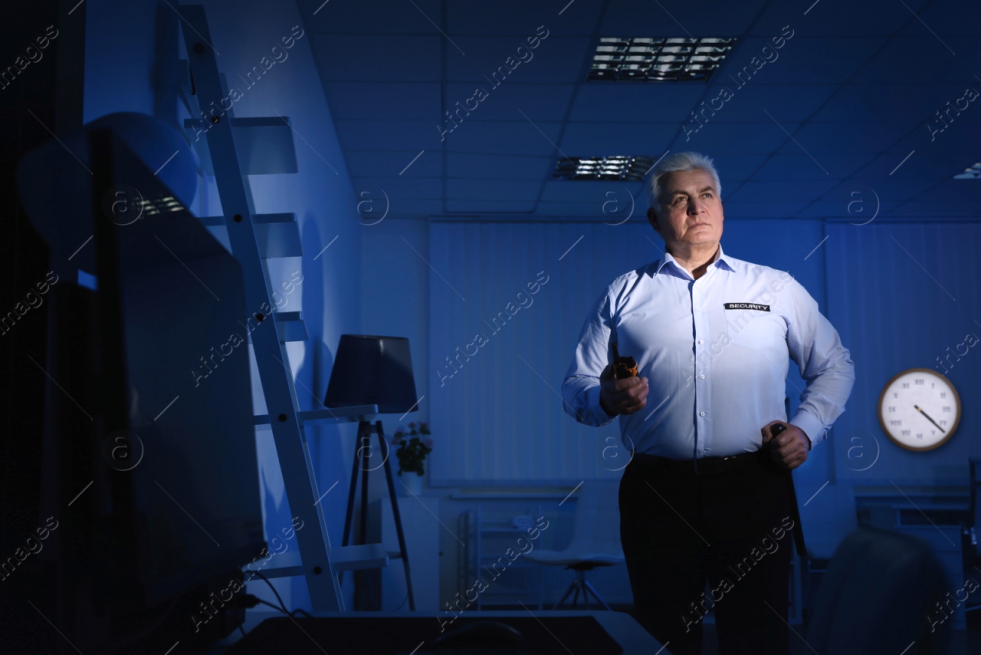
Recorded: 4 h 22 min
